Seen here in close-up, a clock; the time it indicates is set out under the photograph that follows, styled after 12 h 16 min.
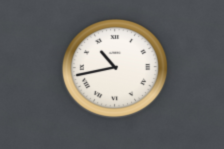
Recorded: 10 h 43 min
